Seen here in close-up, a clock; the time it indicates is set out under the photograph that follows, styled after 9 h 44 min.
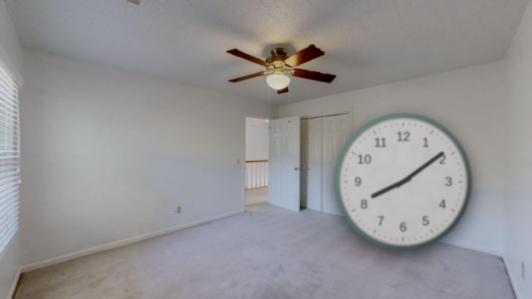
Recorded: 8 h 09 min
